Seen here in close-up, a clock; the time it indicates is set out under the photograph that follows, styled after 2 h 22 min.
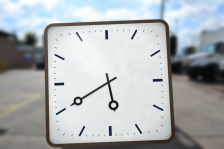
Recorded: 5 h 40 min
